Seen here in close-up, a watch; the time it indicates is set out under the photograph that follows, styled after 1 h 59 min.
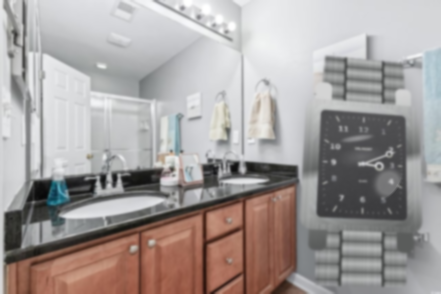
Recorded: 3 h 11 min
